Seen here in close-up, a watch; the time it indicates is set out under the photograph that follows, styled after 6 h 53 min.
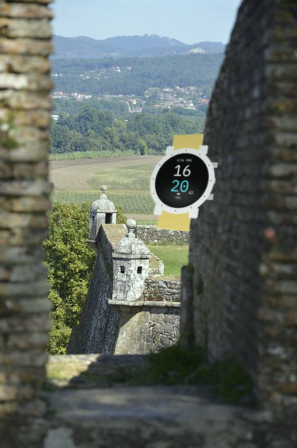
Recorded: 16 h 20 min
